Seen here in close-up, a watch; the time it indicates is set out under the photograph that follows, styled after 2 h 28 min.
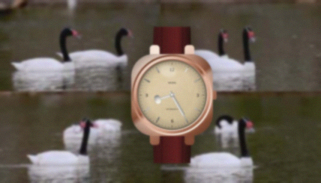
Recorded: 8 h 25 min
